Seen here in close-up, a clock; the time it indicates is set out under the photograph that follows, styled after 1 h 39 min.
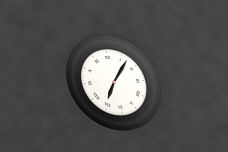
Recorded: 7 h 07 min
